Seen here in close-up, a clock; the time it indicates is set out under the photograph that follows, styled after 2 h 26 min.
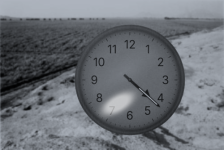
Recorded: 4 h 22 min
